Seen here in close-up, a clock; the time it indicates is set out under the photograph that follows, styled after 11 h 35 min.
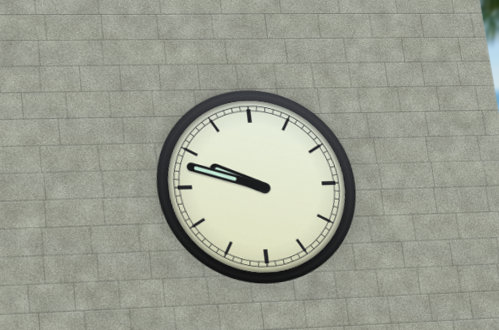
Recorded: 9 h 48 min
